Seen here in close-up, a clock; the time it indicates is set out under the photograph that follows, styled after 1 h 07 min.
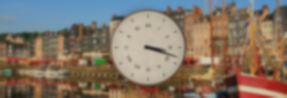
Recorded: 3 h 18 min
